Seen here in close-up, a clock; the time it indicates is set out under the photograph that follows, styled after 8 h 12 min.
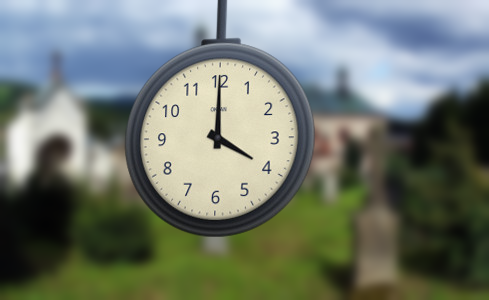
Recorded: 4 h 00 min
